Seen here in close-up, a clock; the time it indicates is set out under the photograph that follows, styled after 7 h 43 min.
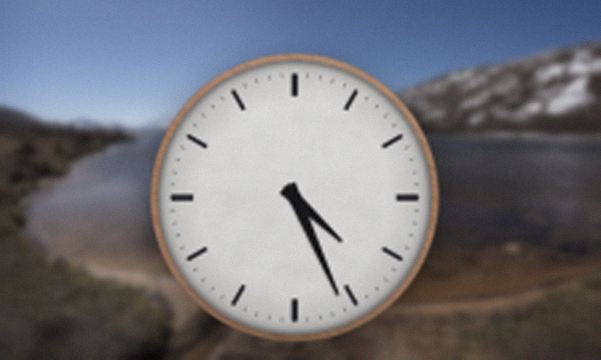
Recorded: 4 h 26 min
